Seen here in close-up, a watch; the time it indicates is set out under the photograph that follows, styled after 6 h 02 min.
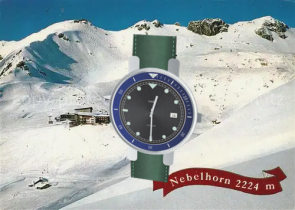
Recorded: 12 h 30 min
